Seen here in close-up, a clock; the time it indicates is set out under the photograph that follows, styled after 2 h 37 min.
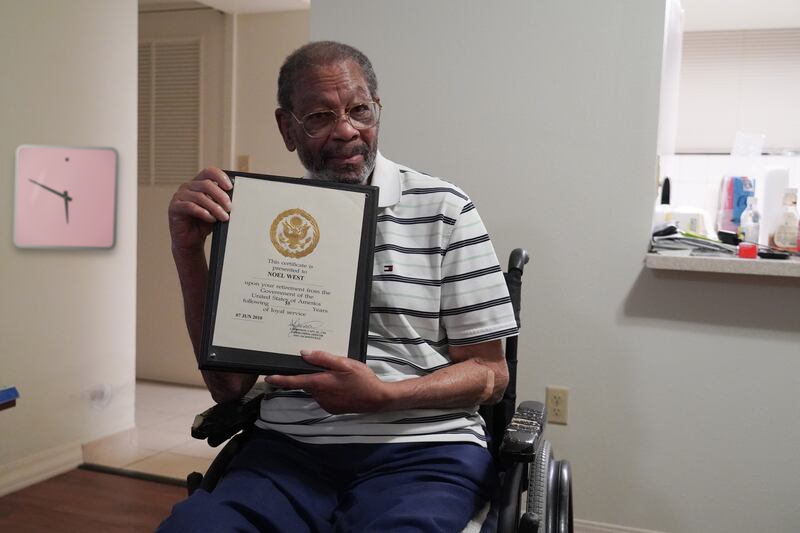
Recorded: 5 h 49 min
